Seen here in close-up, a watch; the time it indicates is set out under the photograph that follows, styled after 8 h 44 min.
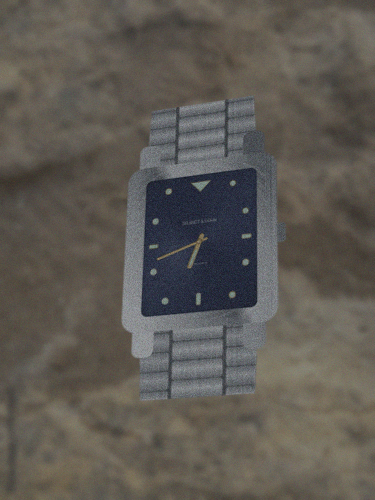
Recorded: 6 h 42 min
